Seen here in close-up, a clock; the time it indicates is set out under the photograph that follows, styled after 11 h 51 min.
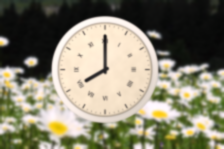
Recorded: 8 h 00 min
